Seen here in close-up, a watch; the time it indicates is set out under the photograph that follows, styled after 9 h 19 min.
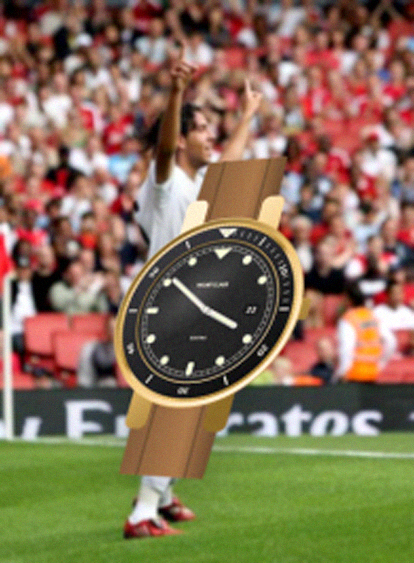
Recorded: 3 h 51 min
